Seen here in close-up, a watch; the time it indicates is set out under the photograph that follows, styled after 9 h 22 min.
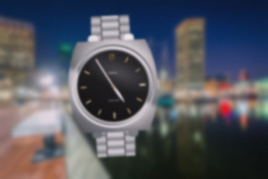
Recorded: 4 h 55 min
